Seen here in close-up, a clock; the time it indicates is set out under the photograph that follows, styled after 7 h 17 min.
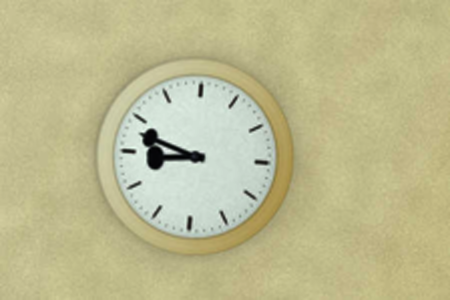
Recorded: 8 h 48 min
